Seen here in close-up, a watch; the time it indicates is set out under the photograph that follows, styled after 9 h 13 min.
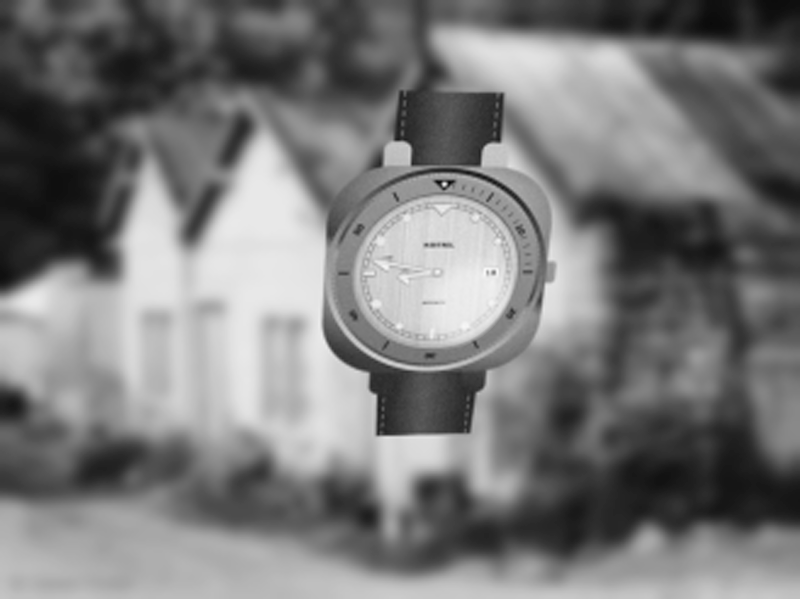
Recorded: 8 h 47 min
